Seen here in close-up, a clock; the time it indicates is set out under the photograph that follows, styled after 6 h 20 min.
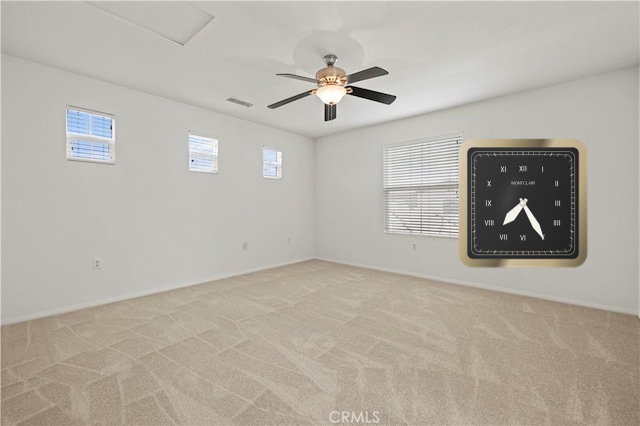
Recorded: 7 h 25 min
